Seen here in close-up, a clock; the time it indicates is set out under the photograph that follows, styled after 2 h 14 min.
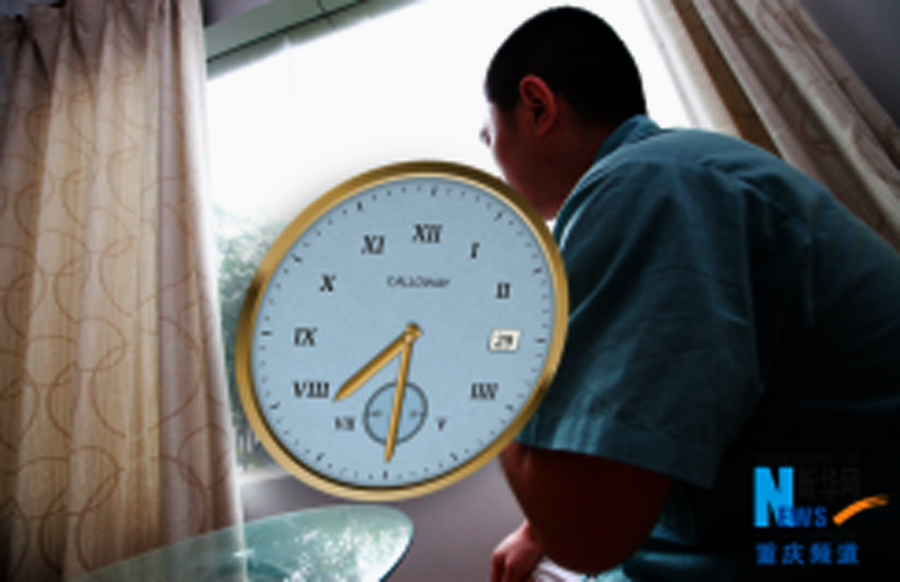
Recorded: 7 h 30 min
